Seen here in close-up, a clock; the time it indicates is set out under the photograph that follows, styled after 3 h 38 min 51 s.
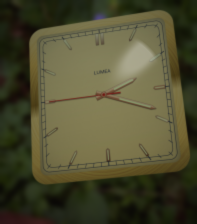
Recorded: 2 h 18 min 45 s
